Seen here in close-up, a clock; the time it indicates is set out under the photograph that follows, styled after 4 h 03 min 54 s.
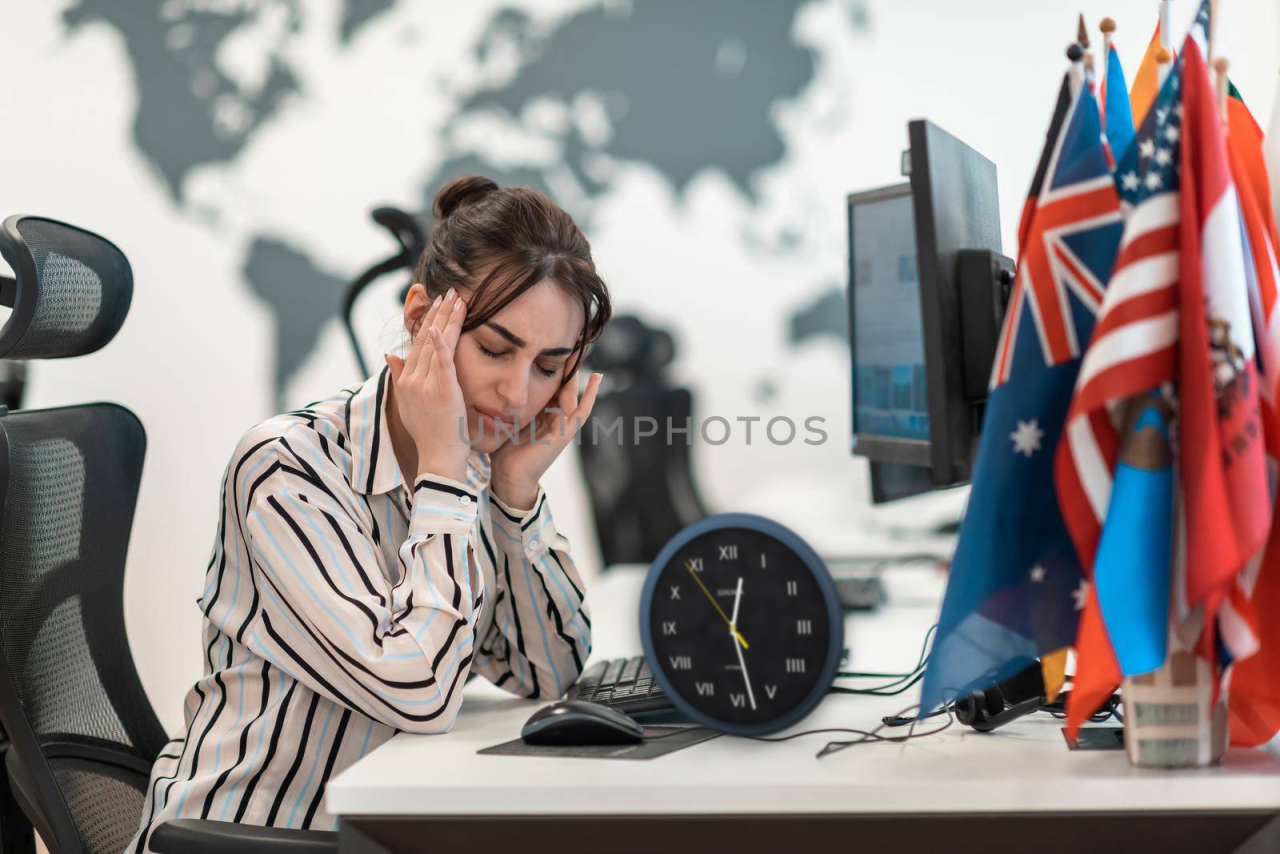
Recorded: 12 h 27 min 54 s
